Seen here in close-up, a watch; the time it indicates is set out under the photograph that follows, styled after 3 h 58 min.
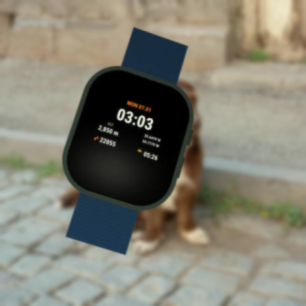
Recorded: 3 h 03 min
